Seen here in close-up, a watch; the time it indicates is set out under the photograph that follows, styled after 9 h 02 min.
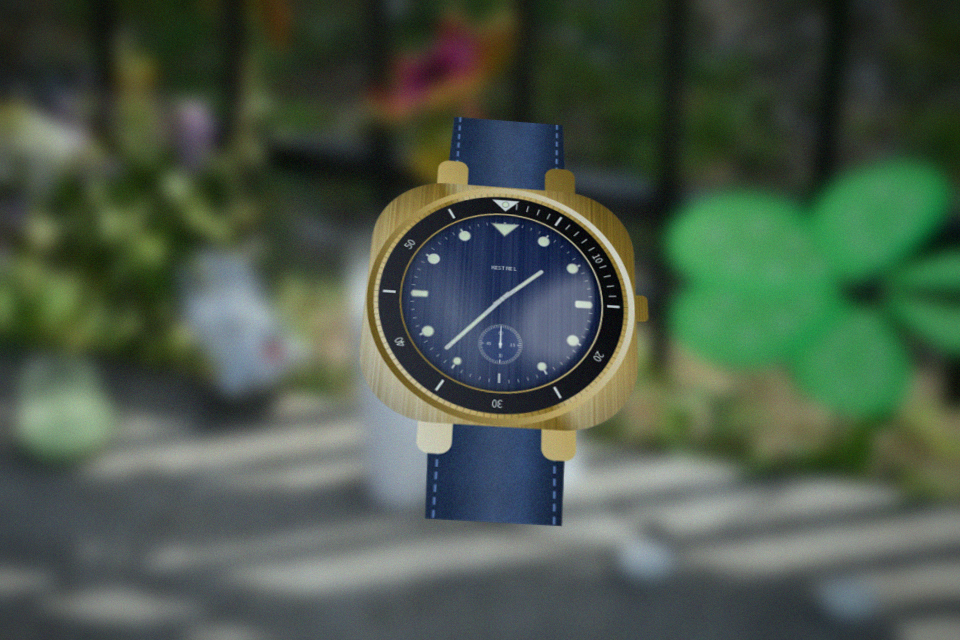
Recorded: 1 h 37 min
